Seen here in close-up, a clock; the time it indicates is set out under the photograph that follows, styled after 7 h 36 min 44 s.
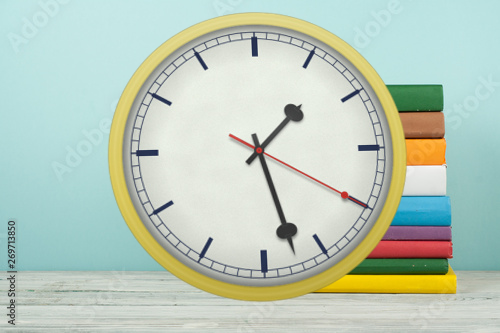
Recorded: 1 h 27 min 20 s
